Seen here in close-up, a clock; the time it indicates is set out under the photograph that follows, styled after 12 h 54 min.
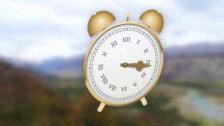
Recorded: 3 h 16 min
